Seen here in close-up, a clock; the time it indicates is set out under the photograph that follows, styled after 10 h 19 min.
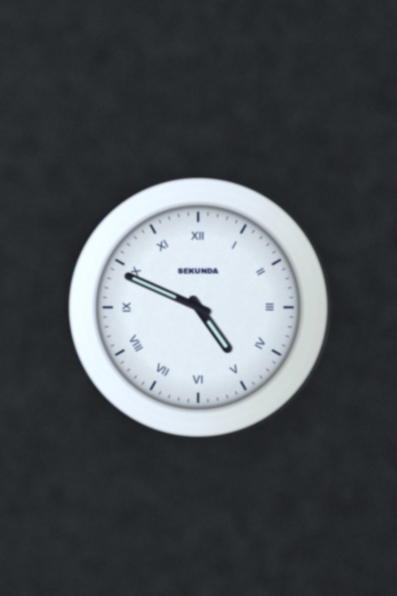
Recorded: 4 h 49 min
